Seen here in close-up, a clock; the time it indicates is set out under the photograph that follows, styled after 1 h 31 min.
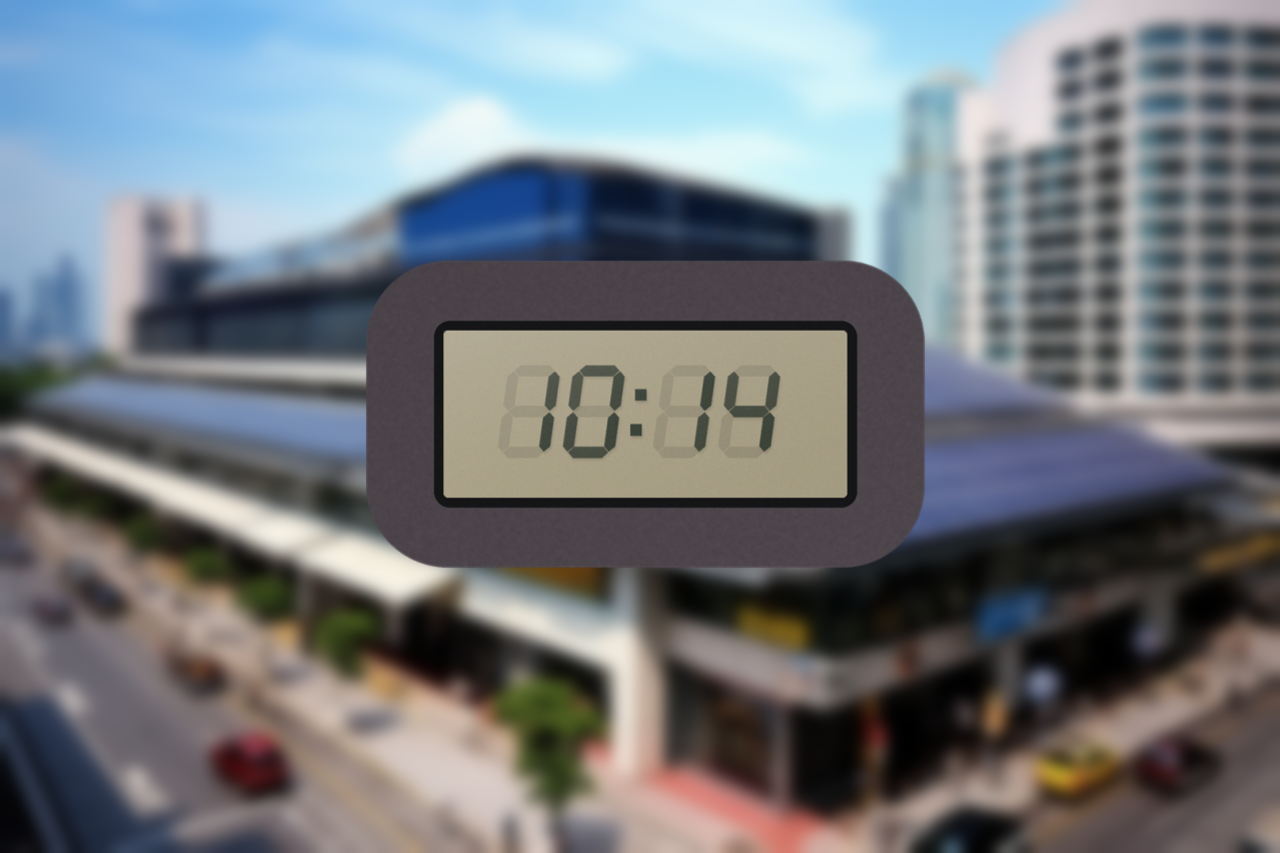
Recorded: 10 h 14 min
